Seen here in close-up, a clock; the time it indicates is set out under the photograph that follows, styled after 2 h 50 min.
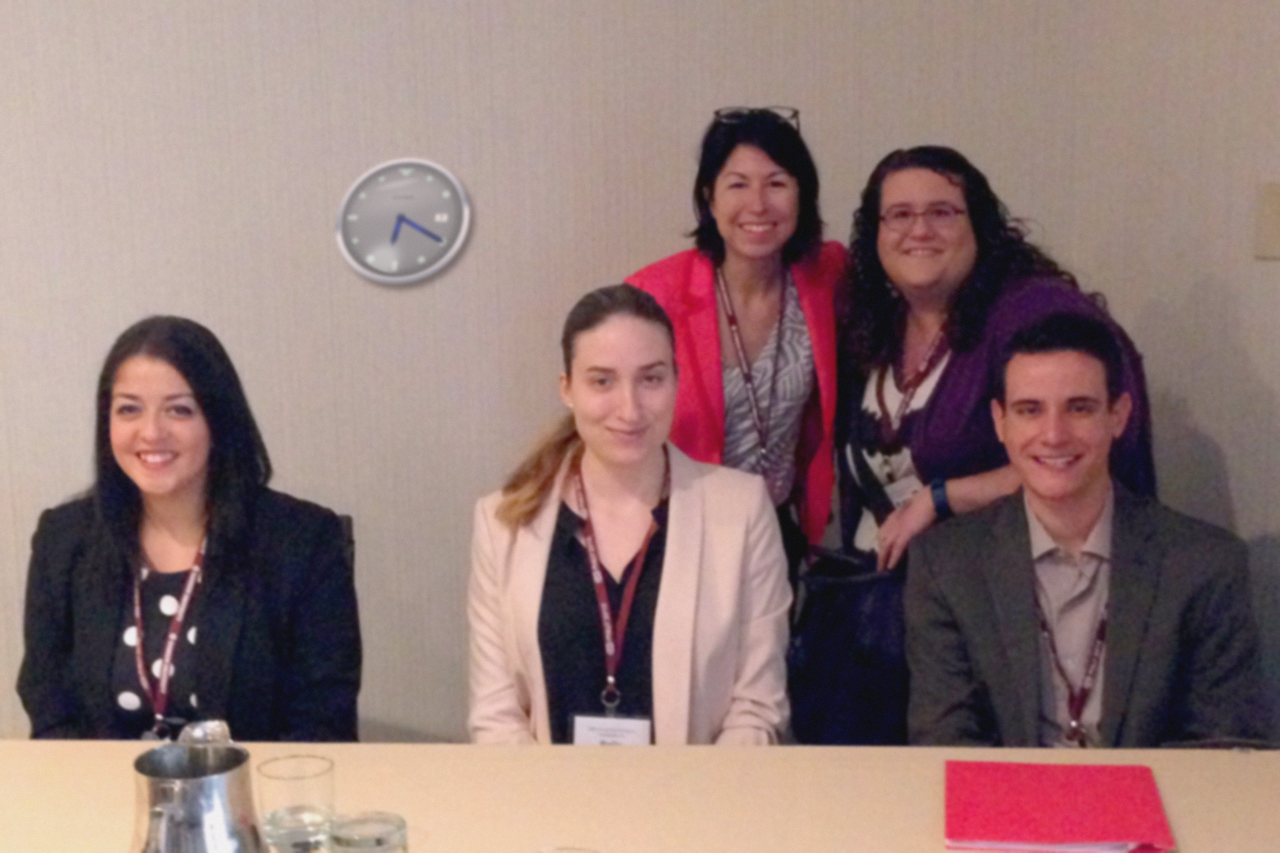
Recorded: 6 h 20 min
